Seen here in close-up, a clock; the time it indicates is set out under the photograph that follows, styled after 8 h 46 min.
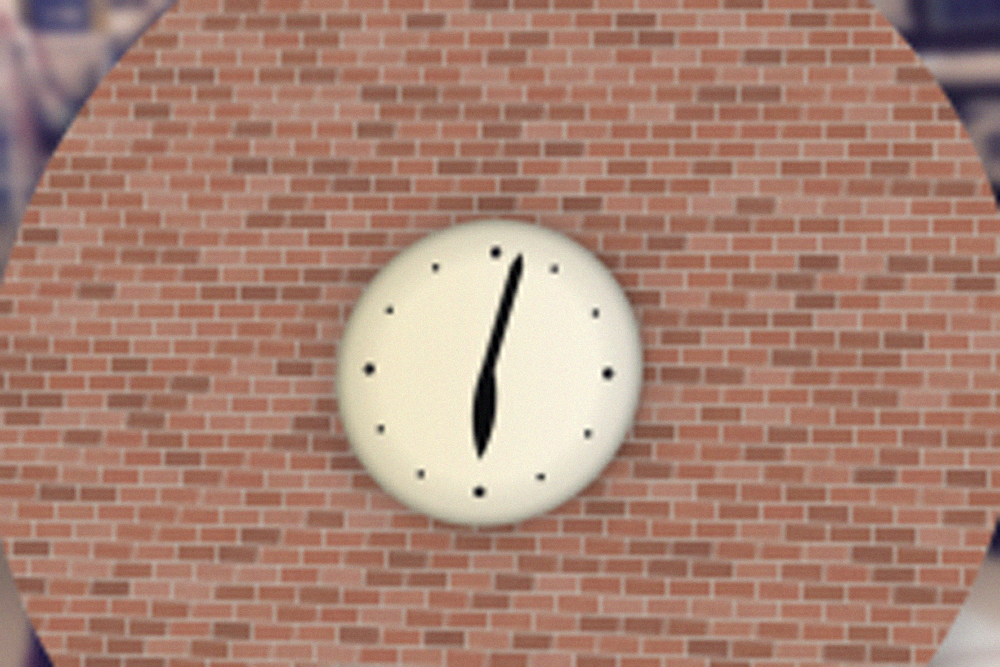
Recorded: 6 h 02 min
